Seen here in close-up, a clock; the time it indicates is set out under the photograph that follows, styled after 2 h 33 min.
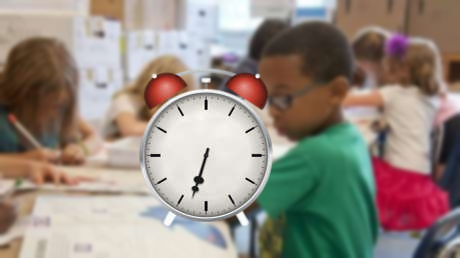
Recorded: 6 h 33 min
